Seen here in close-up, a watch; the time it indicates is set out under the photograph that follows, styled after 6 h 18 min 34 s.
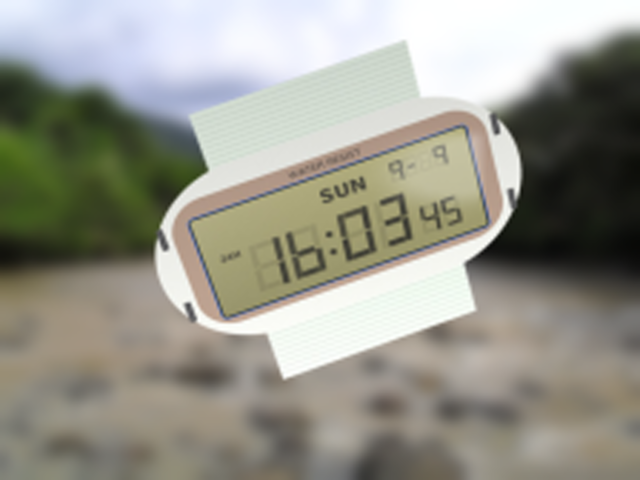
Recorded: 16 h 03 min 45 s
